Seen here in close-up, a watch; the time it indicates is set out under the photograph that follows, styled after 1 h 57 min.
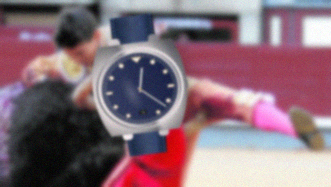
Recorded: 12 h 22 min
